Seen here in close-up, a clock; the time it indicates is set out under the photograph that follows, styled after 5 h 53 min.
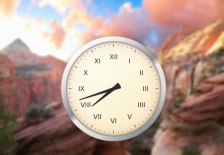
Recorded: 7 h 42 min
